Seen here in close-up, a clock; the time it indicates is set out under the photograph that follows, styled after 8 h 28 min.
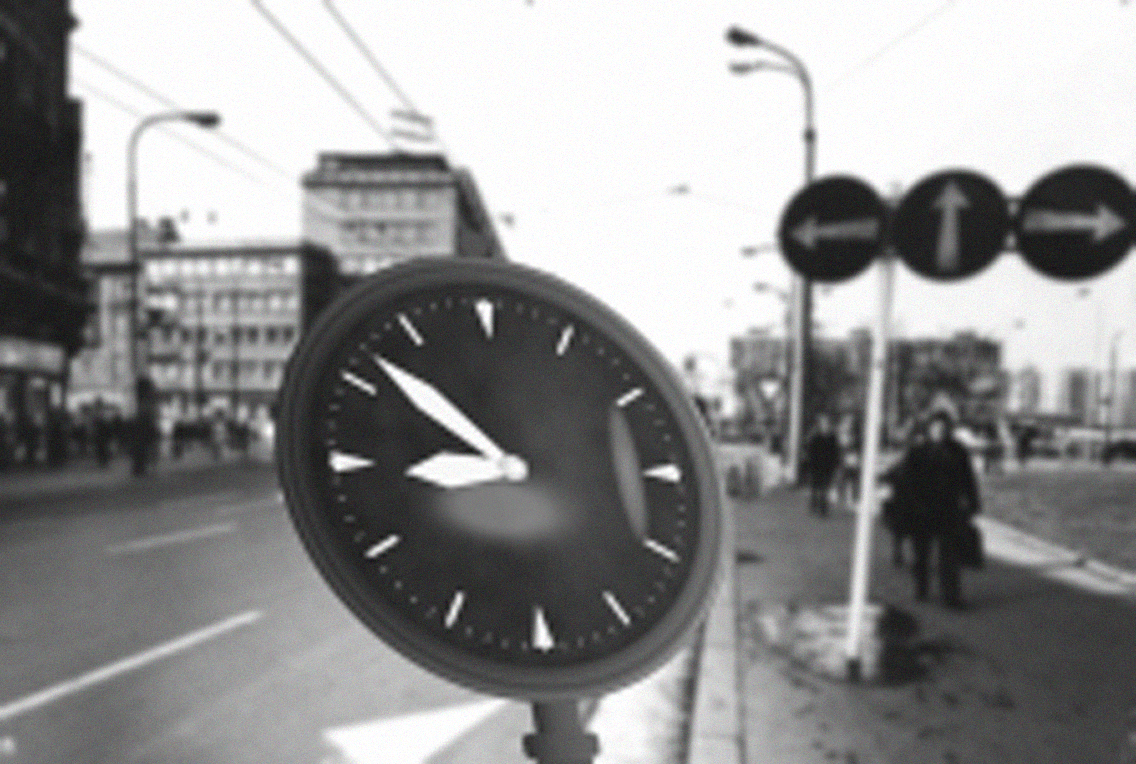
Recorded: 8 h 52 min
